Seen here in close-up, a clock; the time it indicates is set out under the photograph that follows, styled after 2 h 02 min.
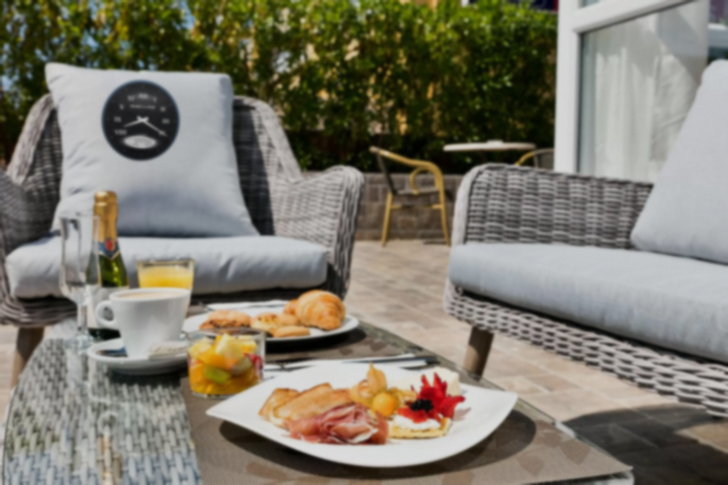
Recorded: 8 h 20 min
